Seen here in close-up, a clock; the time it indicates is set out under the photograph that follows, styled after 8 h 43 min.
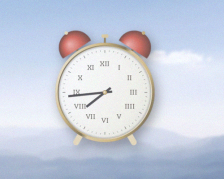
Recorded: 7 h 44 min
